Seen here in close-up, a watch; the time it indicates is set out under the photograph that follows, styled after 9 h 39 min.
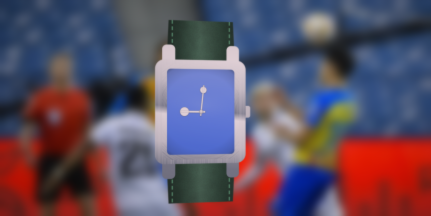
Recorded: 9 h 01 min
